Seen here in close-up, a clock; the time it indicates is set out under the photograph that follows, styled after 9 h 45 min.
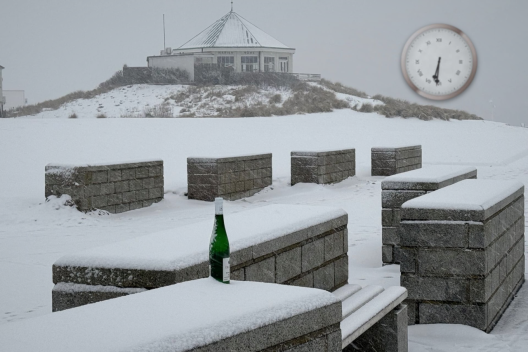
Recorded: 6 h 31 min
